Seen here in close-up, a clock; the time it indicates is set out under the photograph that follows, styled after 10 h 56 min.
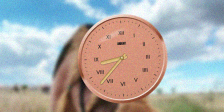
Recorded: 8 h 37 min
